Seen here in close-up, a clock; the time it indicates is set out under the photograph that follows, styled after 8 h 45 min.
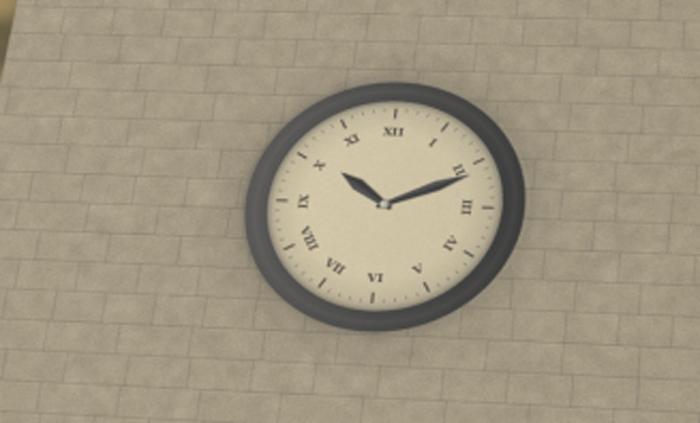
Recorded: 10 h 11 min
